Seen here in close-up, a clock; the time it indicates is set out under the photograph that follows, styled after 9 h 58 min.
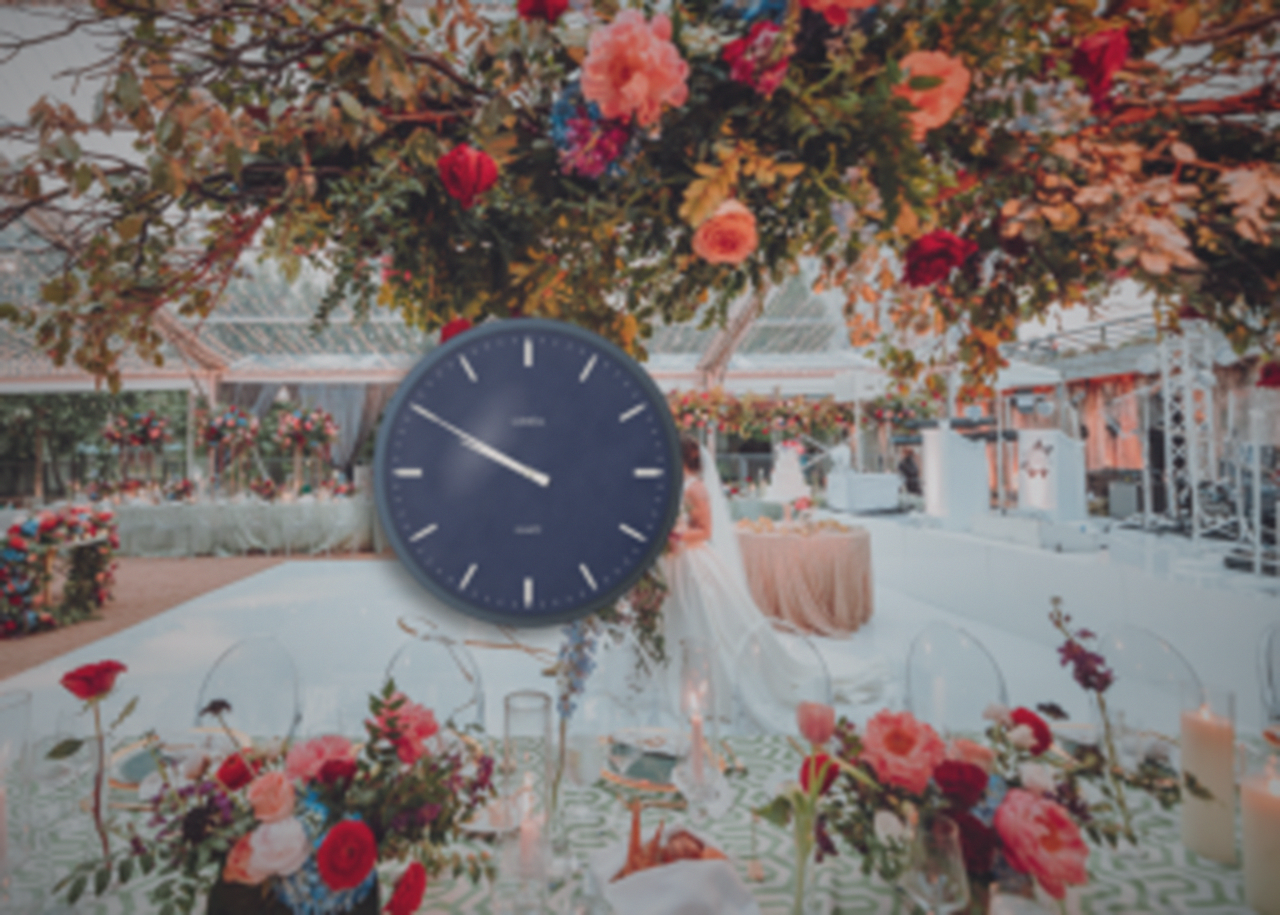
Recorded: 9 h 50 min
